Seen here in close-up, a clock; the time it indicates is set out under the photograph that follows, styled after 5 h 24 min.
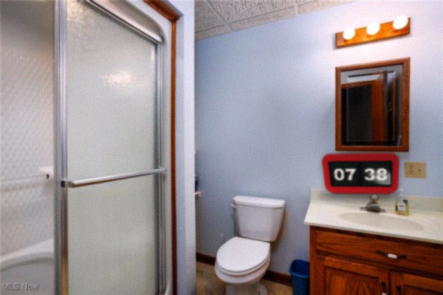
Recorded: 7 h 38 min
